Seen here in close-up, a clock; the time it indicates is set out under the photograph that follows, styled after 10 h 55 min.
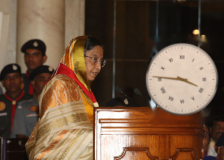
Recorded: 3 h 46 min
